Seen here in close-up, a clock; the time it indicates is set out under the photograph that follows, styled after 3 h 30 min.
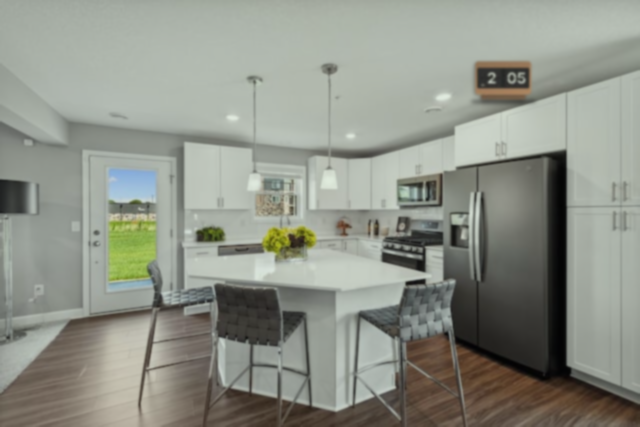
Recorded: 2 h 05 min
